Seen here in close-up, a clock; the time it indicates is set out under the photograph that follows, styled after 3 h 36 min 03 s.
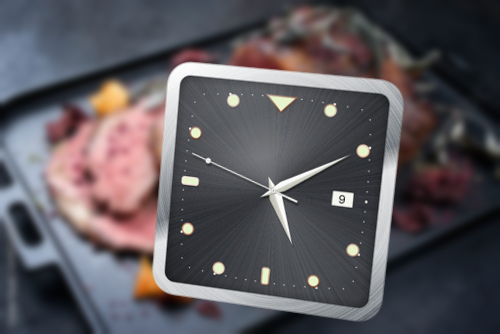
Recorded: 5 h 09 min 48 s
